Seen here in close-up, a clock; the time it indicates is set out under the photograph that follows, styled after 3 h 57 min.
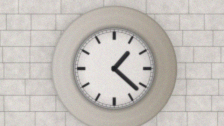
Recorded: 1 h 22 min
